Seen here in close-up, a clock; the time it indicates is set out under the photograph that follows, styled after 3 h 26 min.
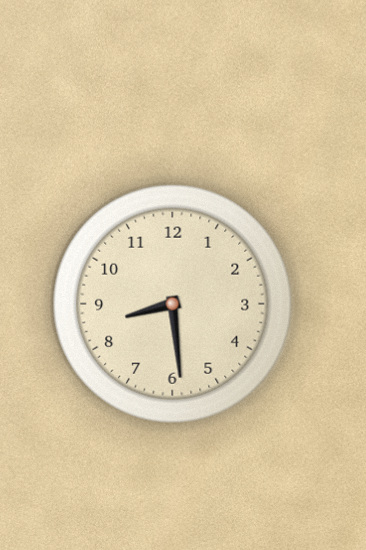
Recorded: 8 h 29 min
